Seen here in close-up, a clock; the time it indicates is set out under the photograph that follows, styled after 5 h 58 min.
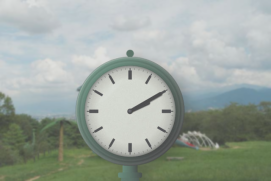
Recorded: 2 h 10 min
